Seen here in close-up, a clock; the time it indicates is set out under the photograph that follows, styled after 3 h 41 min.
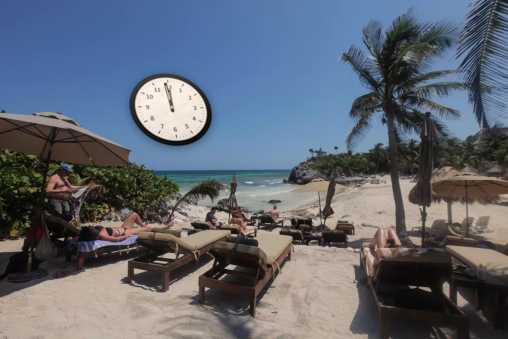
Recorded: 11 h 59 min
